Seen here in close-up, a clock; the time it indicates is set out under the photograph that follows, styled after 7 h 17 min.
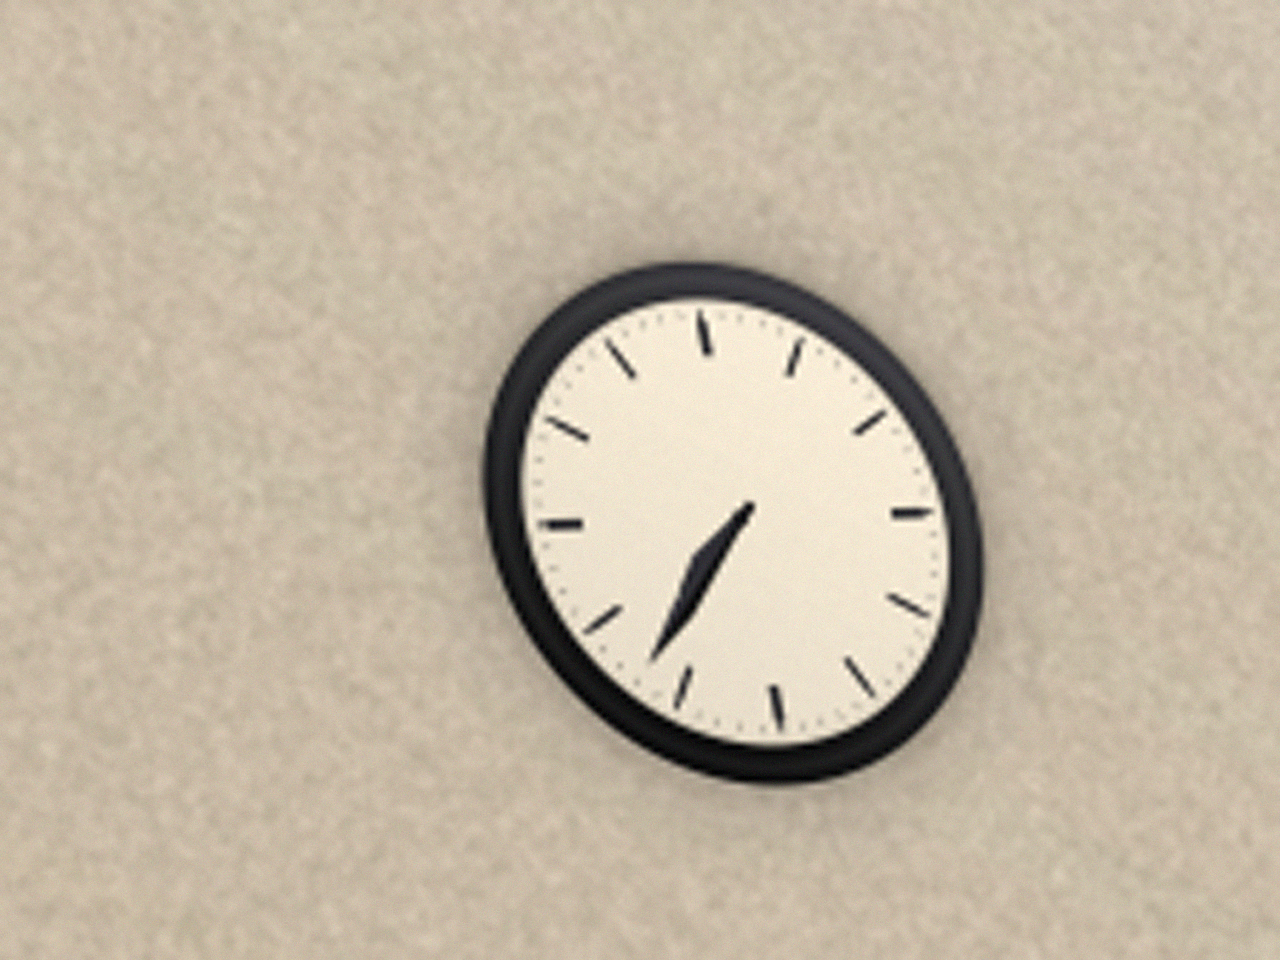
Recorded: 7 h 37 min
